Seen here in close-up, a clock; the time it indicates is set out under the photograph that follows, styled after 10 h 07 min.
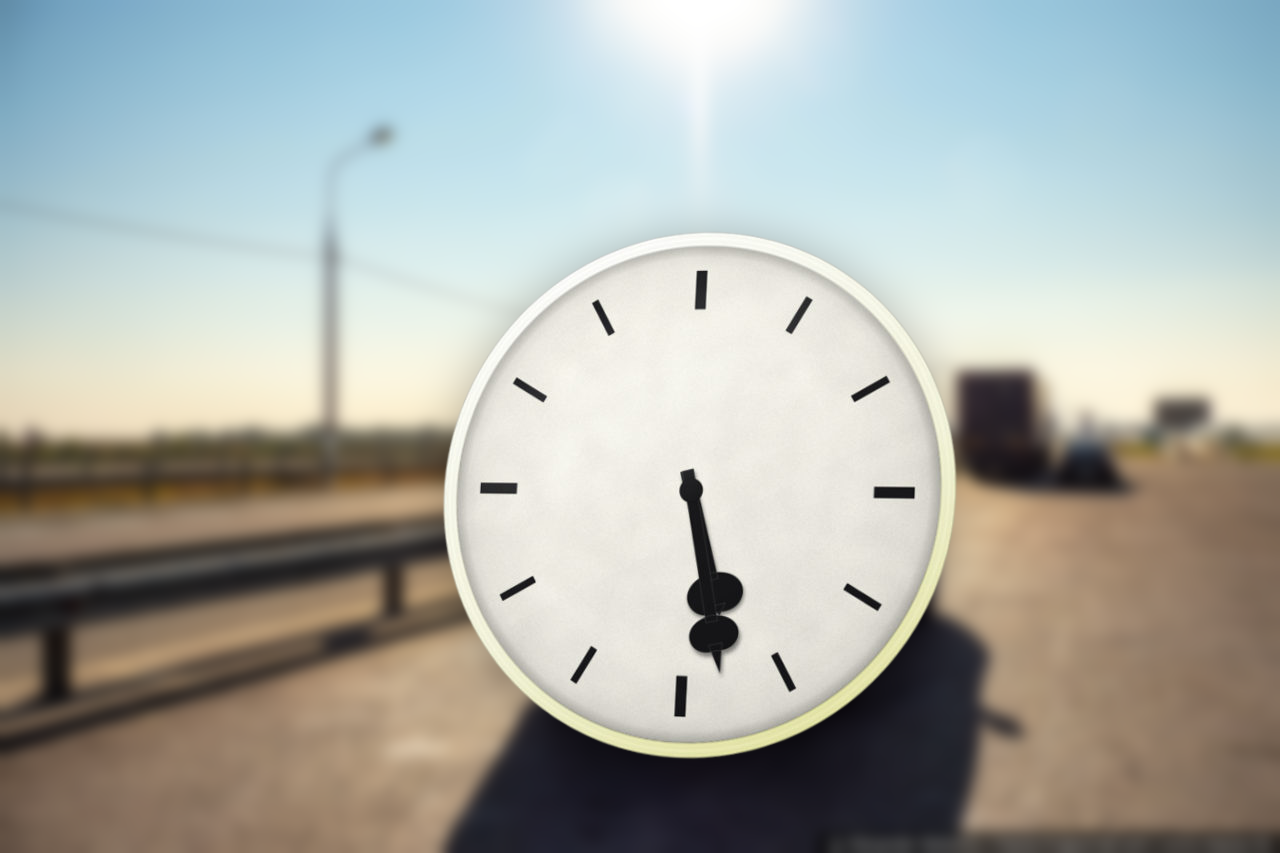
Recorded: 5 h 28 min
